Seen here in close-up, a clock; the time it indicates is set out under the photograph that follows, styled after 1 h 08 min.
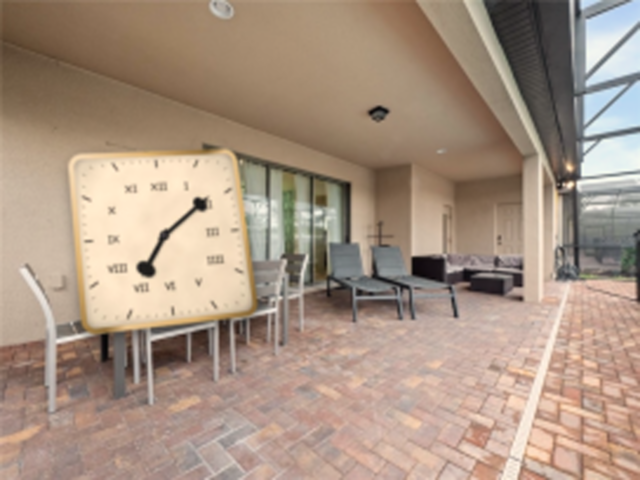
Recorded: 7 h 09 min
